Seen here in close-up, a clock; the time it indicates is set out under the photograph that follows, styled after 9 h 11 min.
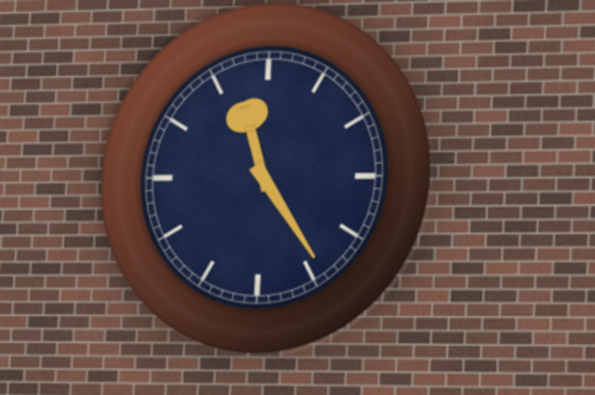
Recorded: 11 h 24 min
